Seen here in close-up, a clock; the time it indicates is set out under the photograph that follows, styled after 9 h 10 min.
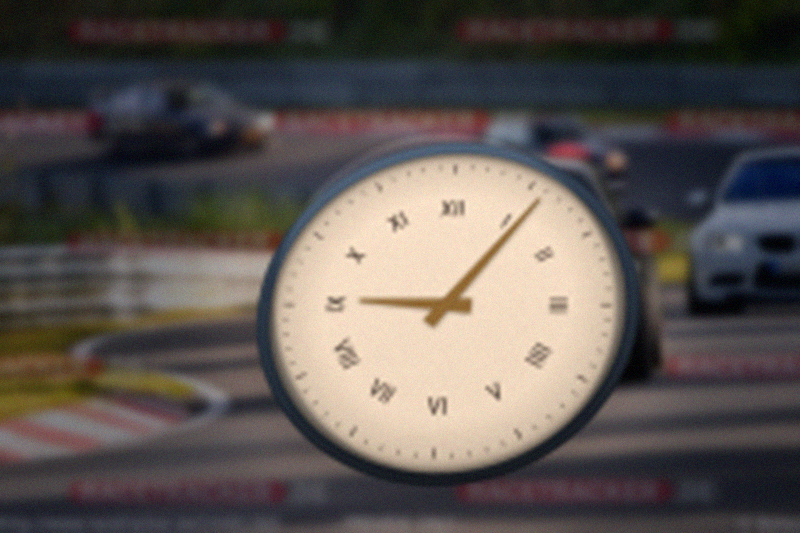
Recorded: 9 h 06 min
